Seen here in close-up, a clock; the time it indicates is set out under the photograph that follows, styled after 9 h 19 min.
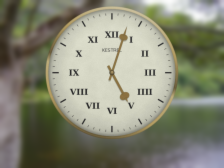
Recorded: 5 h 03 min
